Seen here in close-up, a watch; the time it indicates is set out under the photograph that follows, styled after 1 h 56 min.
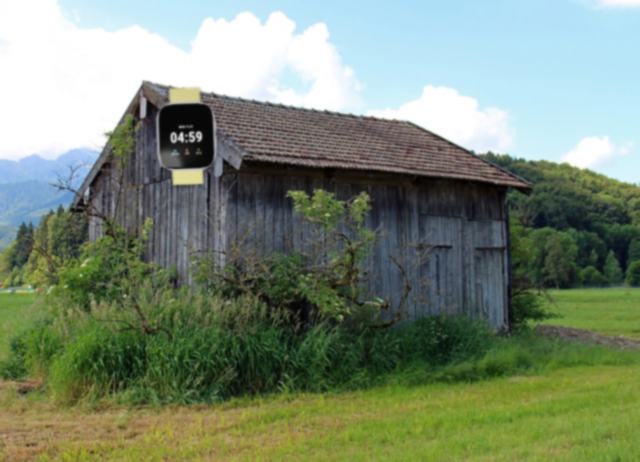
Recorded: 4 h 59 min
